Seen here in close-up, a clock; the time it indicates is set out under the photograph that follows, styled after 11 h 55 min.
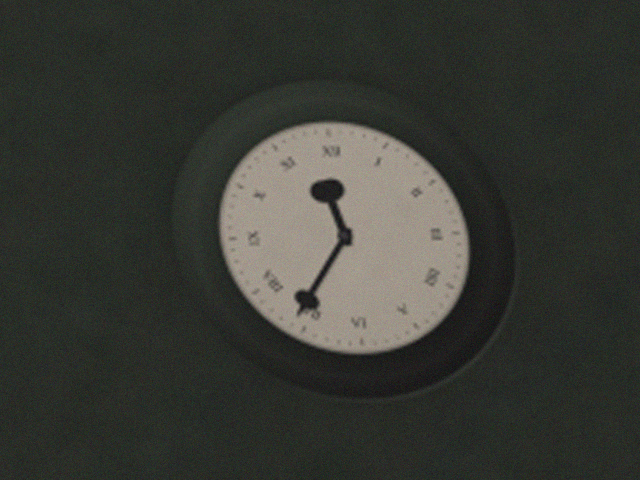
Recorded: 11 h 36 min
